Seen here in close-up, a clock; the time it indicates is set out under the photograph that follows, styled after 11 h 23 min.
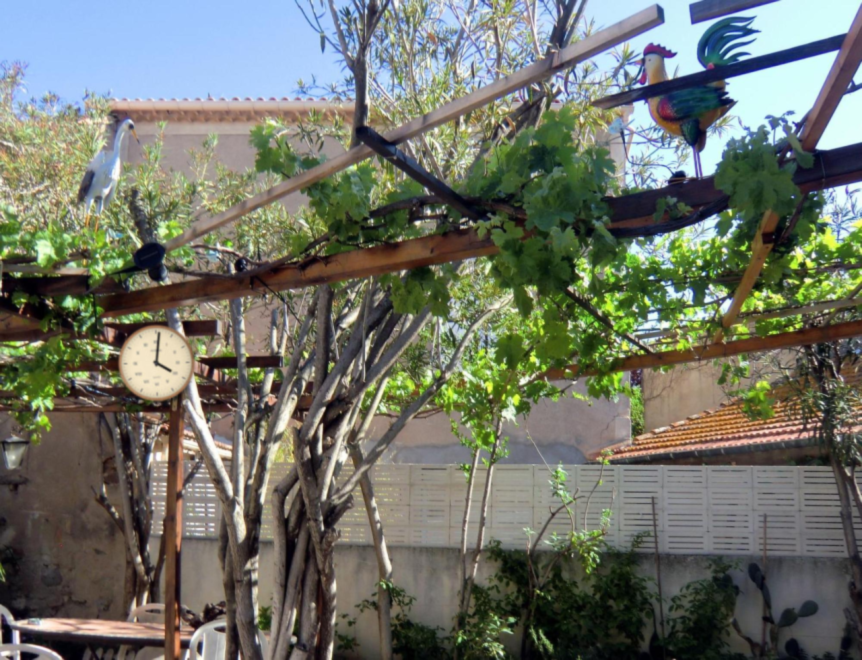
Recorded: 4 h 01 min
